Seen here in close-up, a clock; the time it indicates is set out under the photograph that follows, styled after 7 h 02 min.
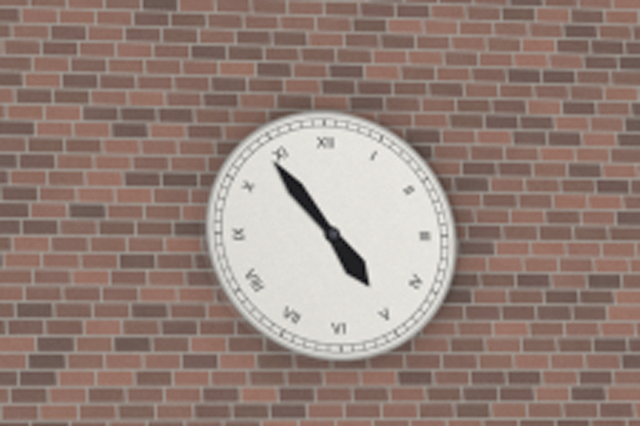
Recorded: 4 h 54 min
